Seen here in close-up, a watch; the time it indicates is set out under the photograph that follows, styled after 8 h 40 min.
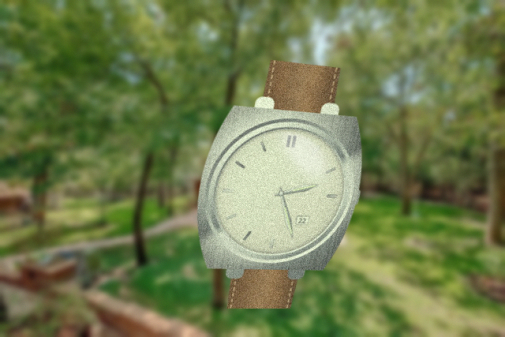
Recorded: 2 h 26 min
